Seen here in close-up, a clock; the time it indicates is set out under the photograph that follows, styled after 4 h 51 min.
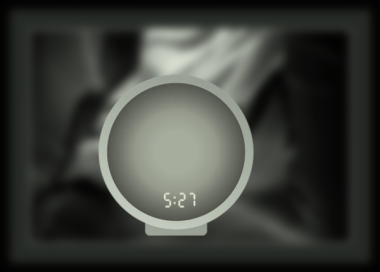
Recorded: 5 h 27 min
